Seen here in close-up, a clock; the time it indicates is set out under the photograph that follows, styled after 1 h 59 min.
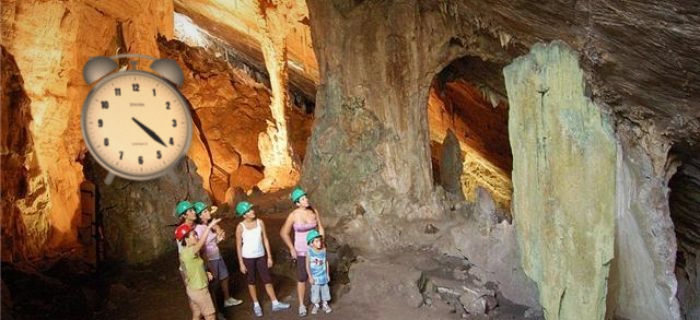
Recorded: 4 h 22 min
